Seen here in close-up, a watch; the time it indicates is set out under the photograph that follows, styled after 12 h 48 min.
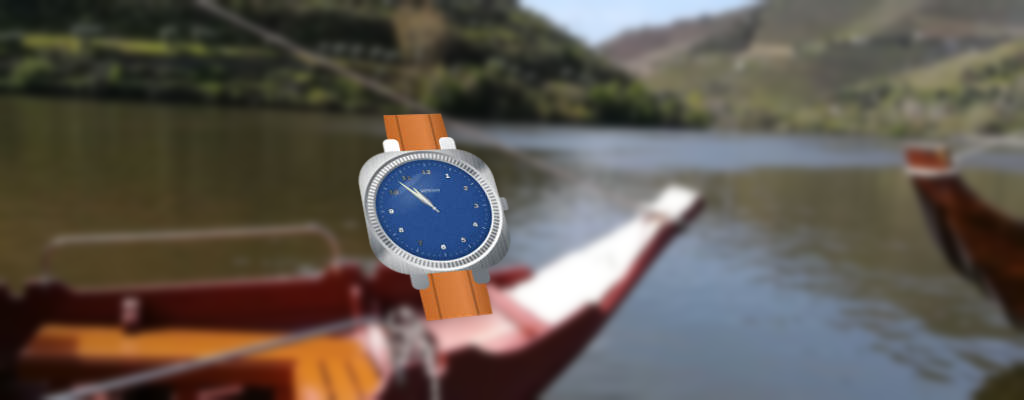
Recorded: 10 h 53 min
